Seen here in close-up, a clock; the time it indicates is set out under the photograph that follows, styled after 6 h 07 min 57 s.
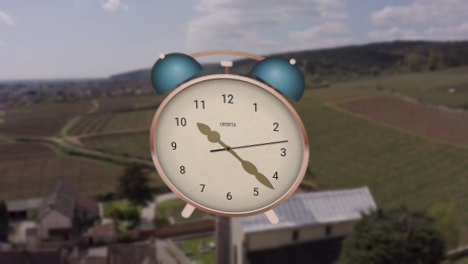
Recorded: 10 h 22 min 13 s
